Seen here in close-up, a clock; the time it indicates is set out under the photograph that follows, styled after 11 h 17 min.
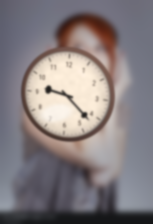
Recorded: 9 h 22 min
